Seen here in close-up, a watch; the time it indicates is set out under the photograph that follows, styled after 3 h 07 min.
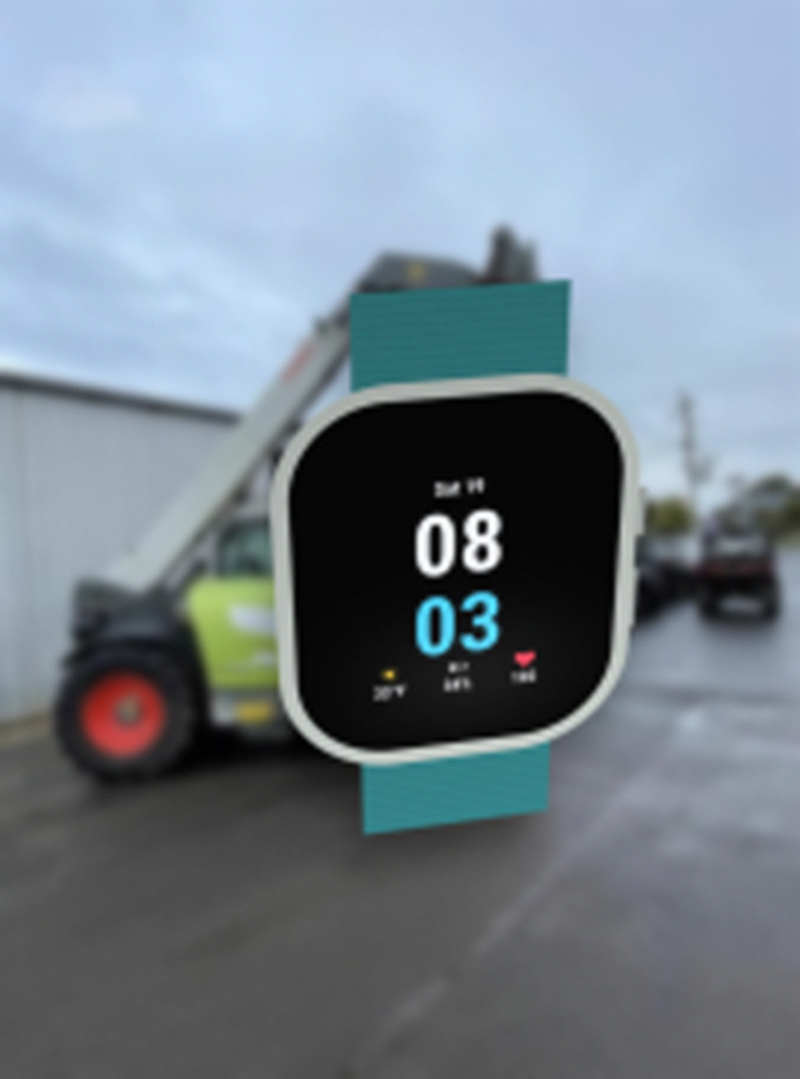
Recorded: 8 h 03 min
